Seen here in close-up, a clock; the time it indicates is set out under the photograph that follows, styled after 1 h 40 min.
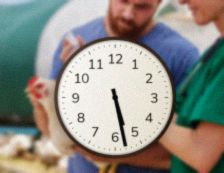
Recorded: 5 h 28 min
